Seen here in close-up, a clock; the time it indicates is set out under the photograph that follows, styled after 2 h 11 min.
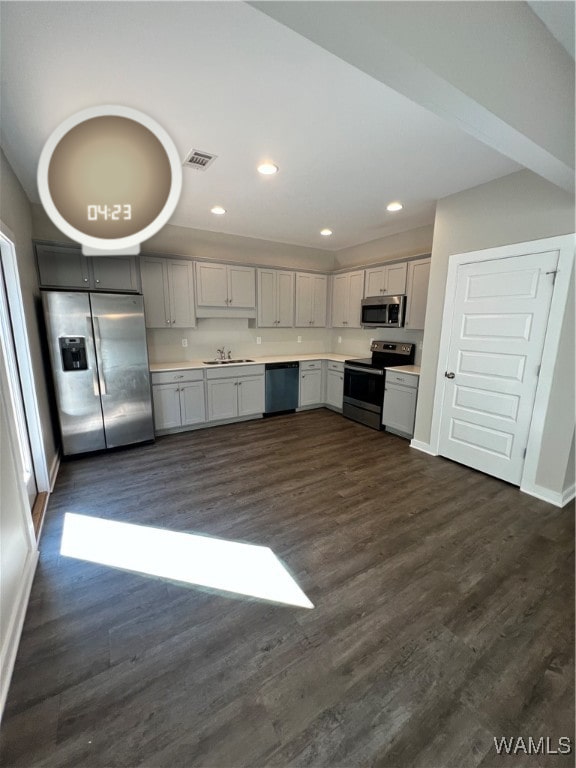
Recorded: 4 h 23 min
